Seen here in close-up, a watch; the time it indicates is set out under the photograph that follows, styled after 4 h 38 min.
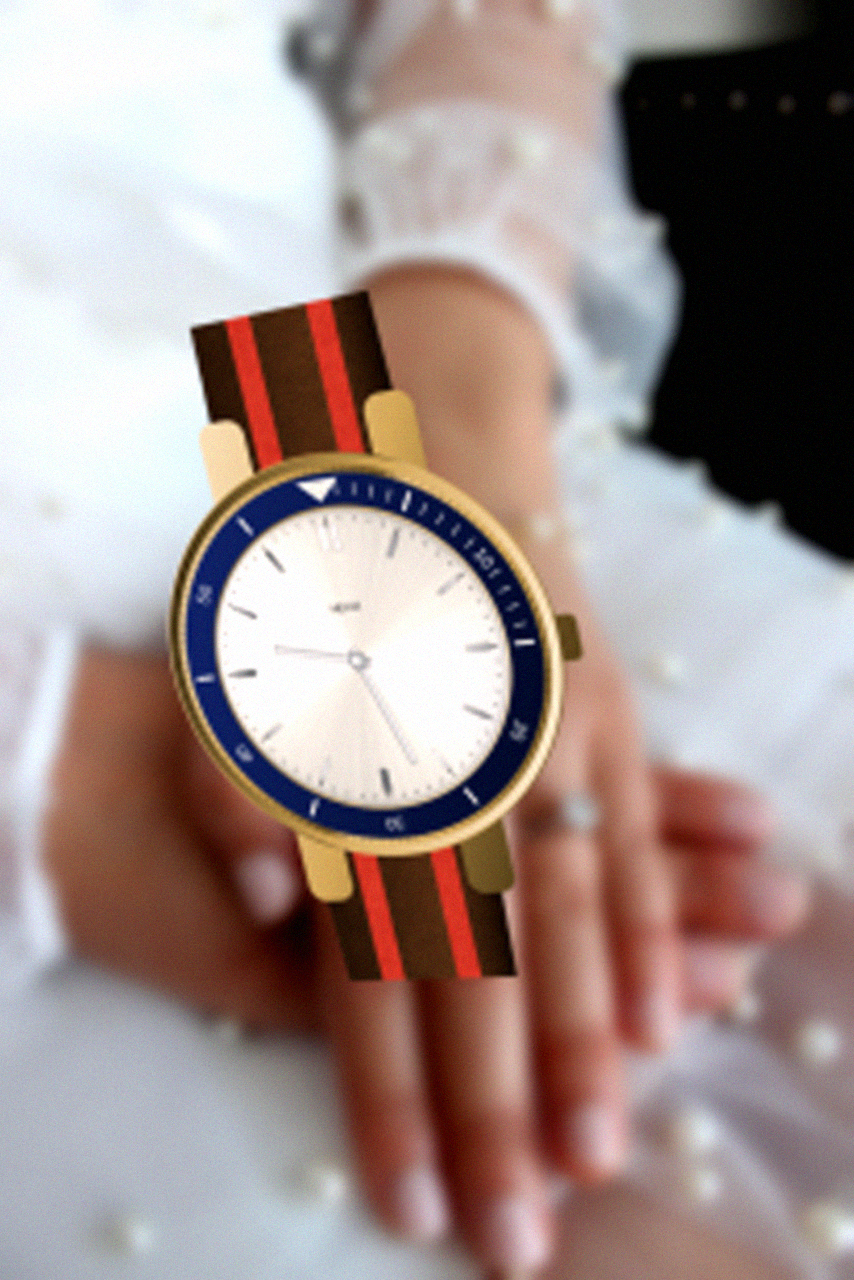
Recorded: 9 h 27 min
